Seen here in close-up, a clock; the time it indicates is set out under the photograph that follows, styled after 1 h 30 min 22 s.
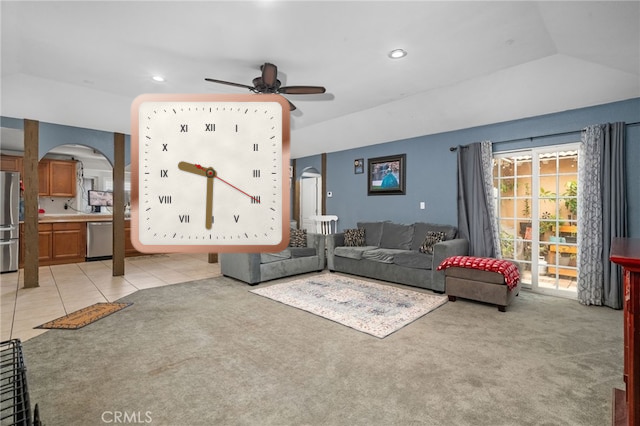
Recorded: 9 h 30 min 20 s
